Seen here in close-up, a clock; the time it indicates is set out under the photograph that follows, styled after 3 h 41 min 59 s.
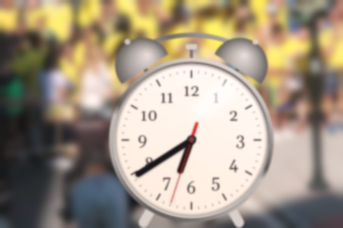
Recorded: 6 h 39 min 33 s
